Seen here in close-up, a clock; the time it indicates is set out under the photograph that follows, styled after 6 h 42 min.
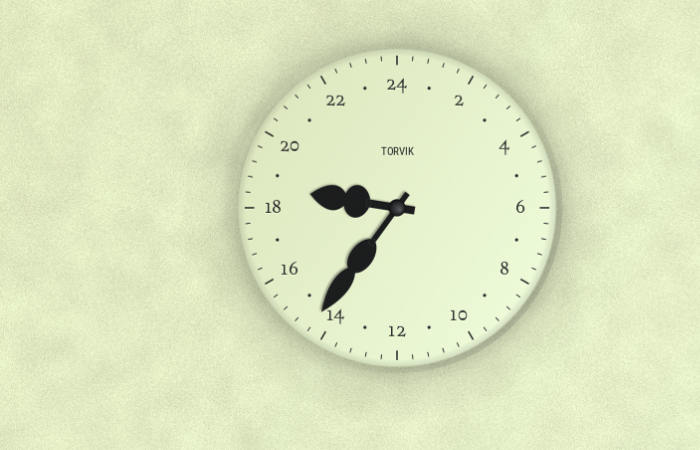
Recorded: 18 h 36 min
